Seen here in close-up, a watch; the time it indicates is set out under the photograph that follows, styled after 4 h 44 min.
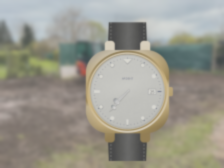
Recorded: 7 h 37 min
